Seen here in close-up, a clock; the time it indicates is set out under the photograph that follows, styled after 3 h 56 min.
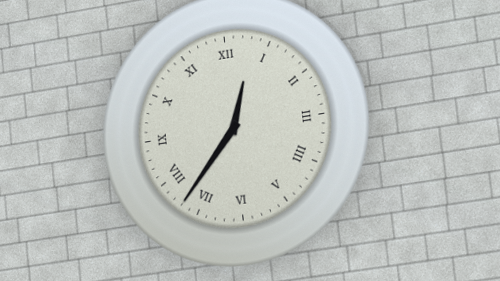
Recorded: 12 h 37 min
